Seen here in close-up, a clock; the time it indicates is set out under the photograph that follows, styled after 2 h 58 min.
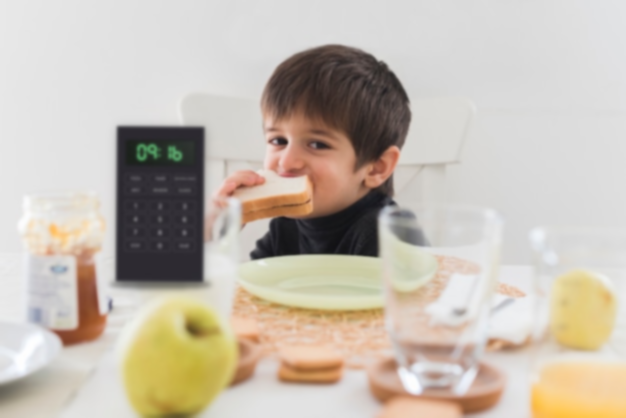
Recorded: 9 h 16 min
